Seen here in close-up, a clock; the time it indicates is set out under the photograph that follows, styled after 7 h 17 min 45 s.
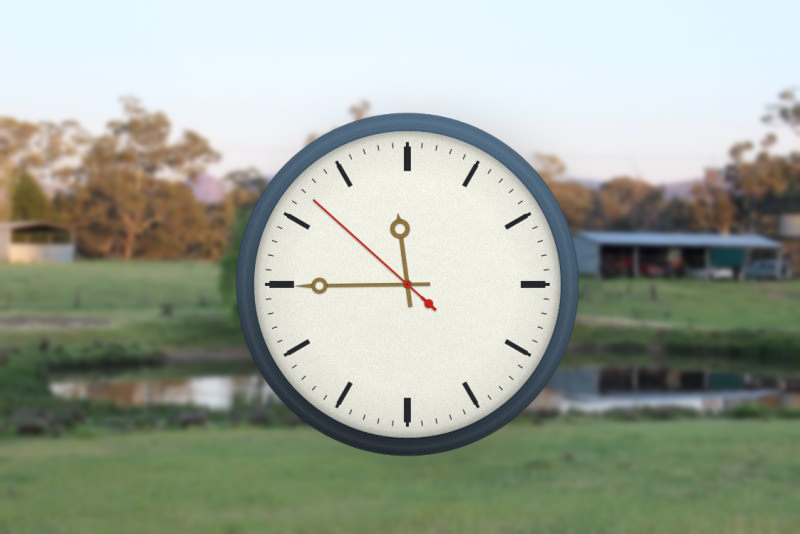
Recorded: 11 h 44 min 52 s
